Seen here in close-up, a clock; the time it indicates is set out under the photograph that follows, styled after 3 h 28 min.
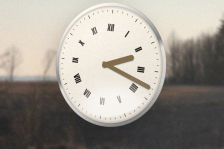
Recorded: 2 h 18 min
